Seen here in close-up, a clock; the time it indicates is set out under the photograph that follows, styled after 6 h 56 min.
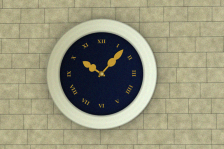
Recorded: 10 h 07 min
